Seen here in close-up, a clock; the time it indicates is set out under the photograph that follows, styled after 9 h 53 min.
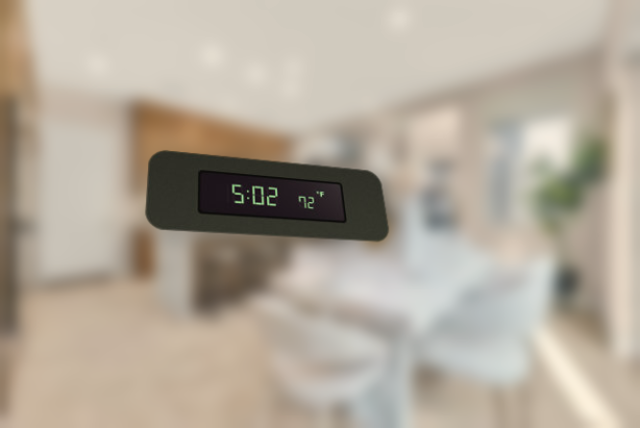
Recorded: 5 h 02 min
